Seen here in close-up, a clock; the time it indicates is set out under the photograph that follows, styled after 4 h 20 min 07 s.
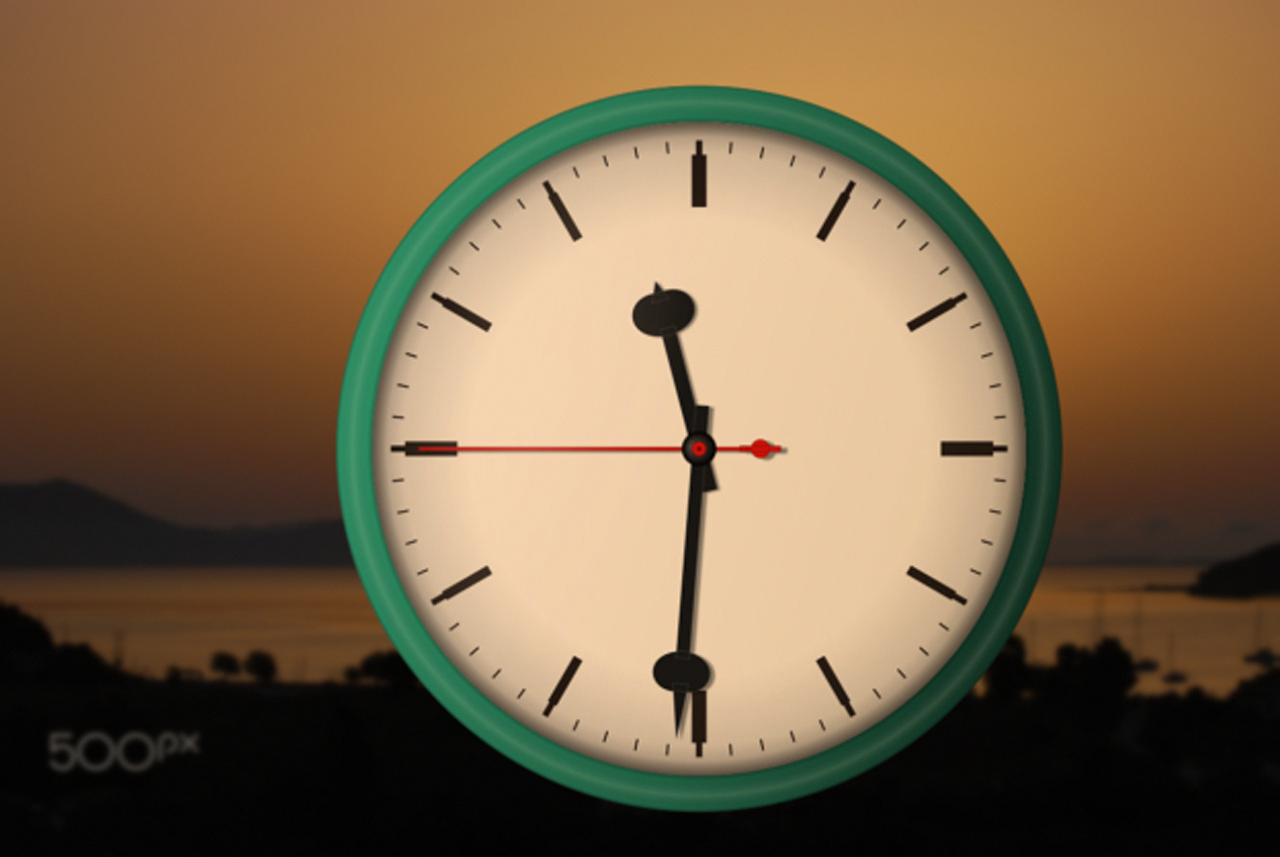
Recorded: 11 h 30 min 45 s
